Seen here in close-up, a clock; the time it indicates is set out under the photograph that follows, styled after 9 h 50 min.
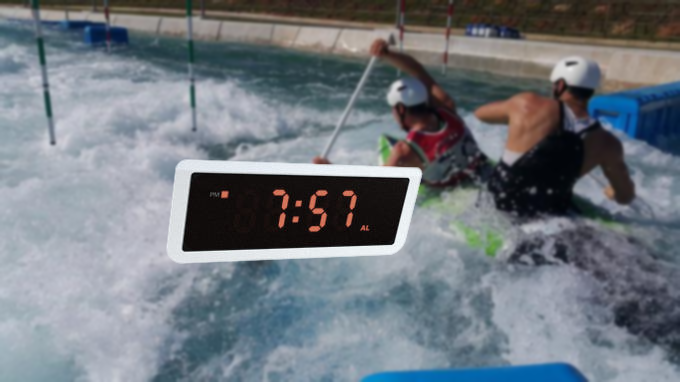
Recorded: 7 h 57 min
